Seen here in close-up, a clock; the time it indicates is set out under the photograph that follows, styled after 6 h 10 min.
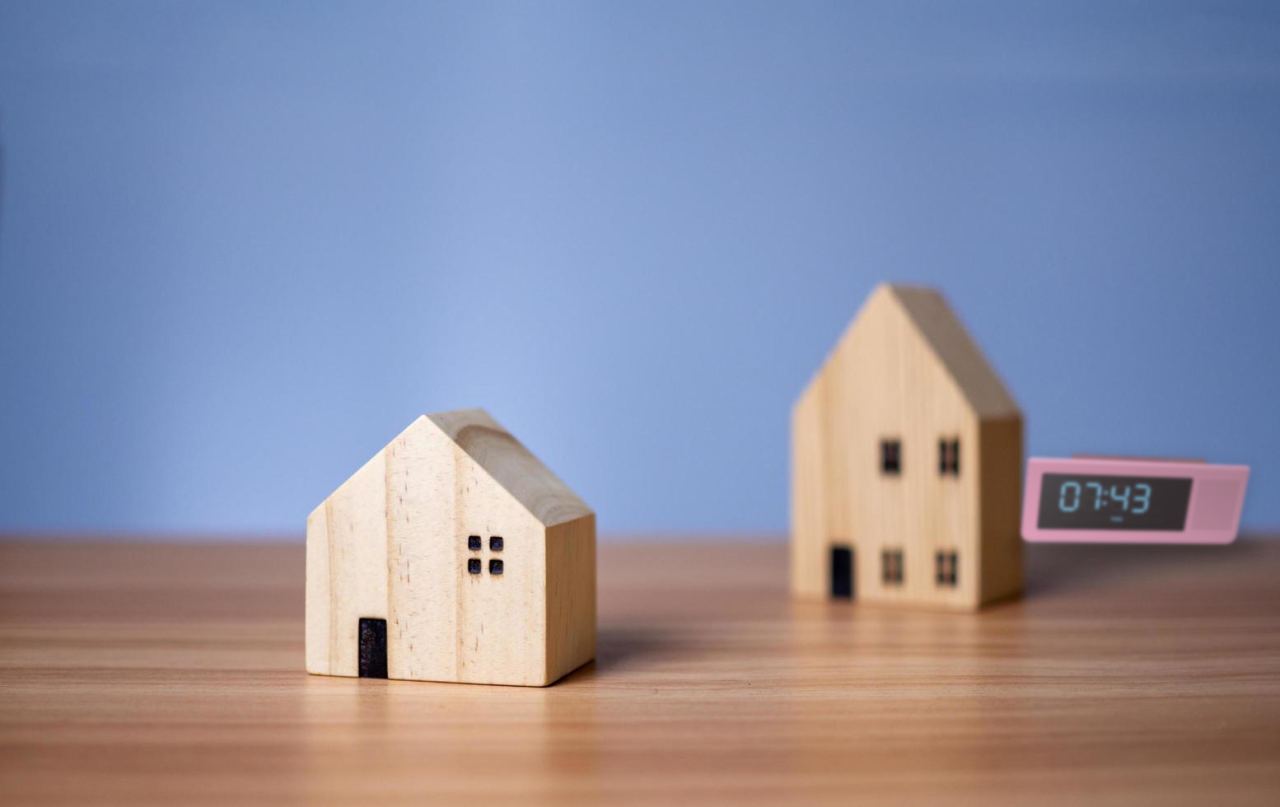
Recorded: 7 h 43 min
